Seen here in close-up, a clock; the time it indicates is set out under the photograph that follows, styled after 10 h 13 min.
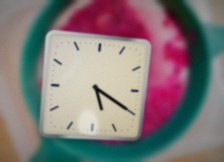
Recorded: 5 h 20 min
